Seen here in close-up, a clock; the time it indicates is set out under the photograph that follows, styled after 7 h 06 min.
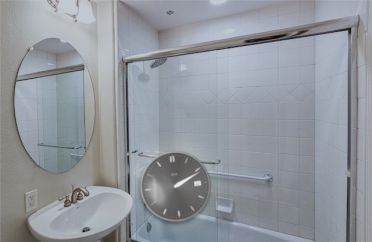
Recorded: 2 h 11 min
